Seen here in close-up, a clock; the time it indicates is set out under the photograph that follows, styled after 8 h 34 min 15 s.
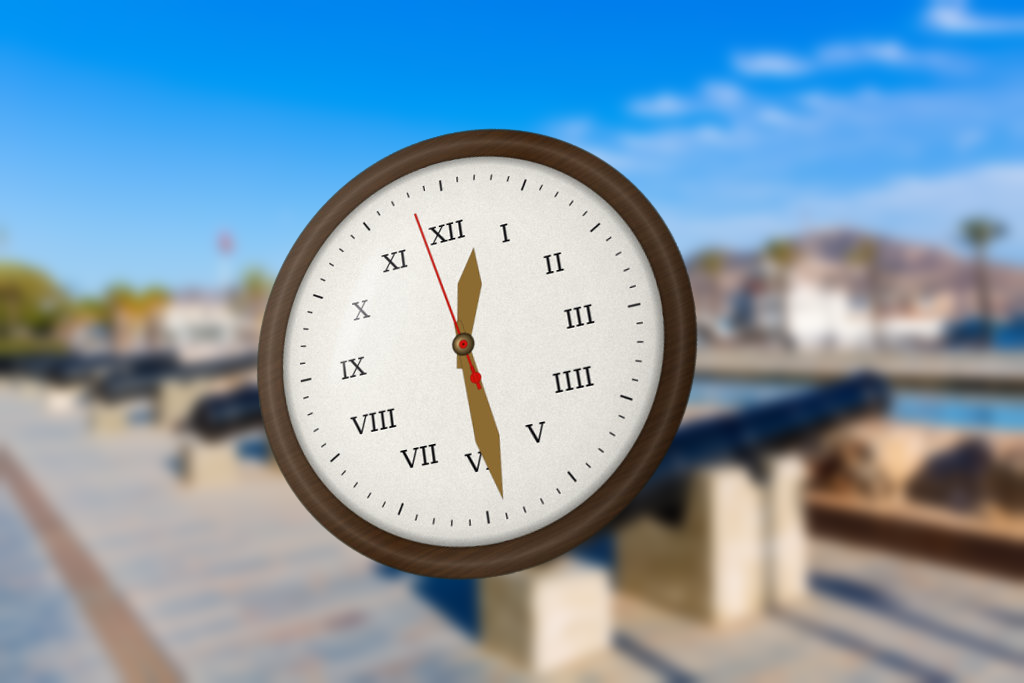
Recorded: 12 h 28 min 58 s
